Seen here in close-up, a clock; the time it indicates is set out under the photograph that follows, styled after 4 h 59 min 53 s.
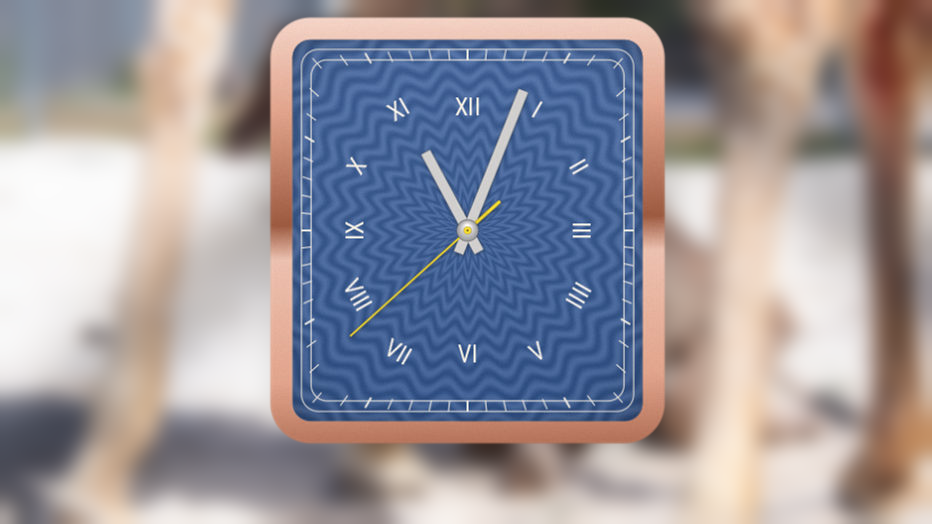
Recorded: 11 h 03 min 38 s
